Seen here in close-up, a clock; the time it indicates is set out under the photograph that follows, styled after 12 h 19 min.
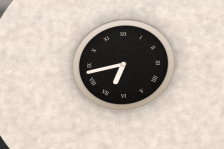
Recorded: 6 h 43 min
